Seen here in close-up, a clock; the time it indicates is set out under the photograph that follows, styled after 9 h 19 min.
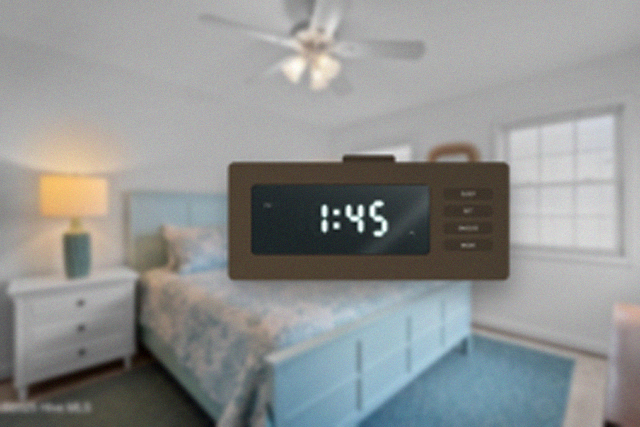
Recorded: 1 h 45 min
